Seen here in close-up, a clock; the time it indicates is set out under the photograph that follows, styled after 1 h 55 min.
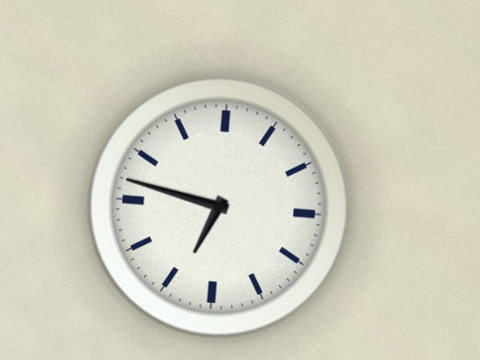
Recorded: 6 h 47 min
